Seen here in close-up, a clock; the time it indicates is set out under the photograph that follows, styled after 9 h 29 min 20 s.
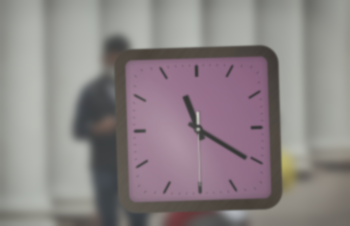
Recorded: 11 h 20 min 30 s
